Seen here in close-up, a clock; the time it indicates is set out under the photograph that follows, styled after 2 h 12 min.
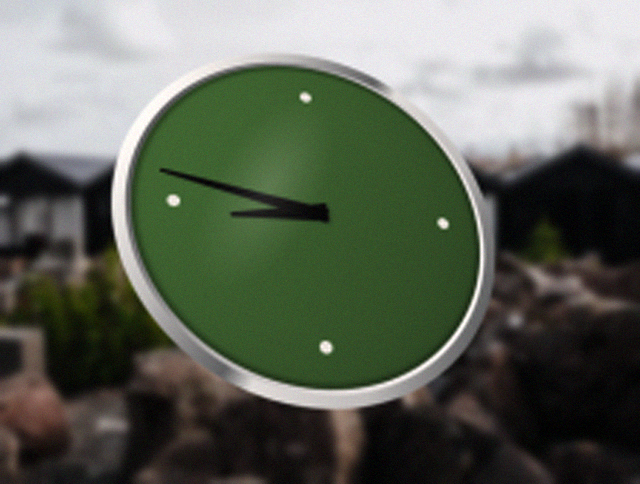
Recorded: 8 h 47 min
